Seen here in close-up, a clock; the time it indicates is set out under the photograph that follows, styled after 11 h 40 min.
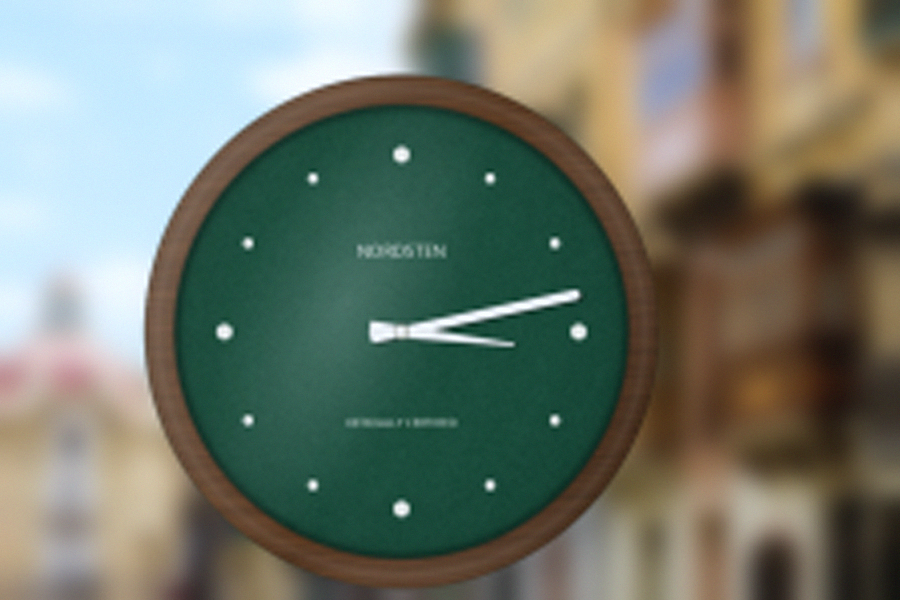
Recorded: 3 h 13 min
